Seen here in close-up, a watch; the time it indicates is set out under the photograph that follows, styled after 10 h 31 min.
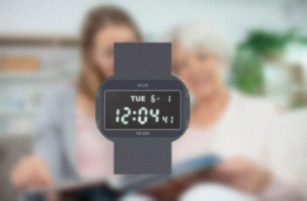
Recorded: 12 h 04 min
